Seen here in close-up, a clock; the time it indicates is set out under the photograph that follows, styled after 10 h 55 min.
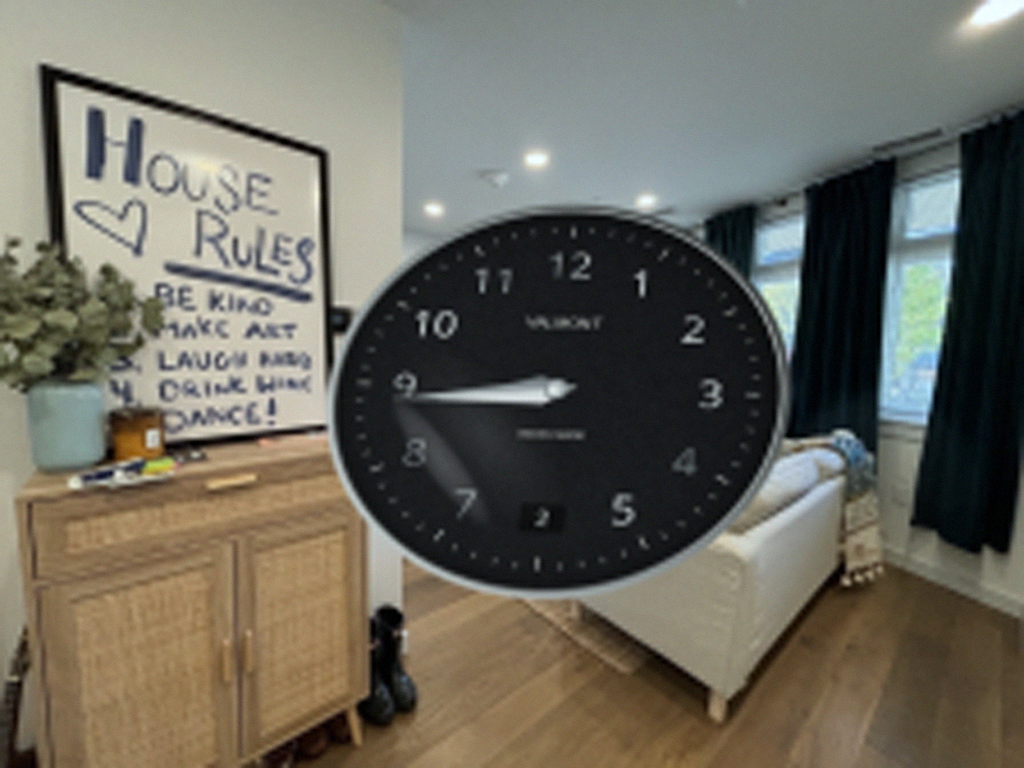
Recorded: 8 h 44 min
